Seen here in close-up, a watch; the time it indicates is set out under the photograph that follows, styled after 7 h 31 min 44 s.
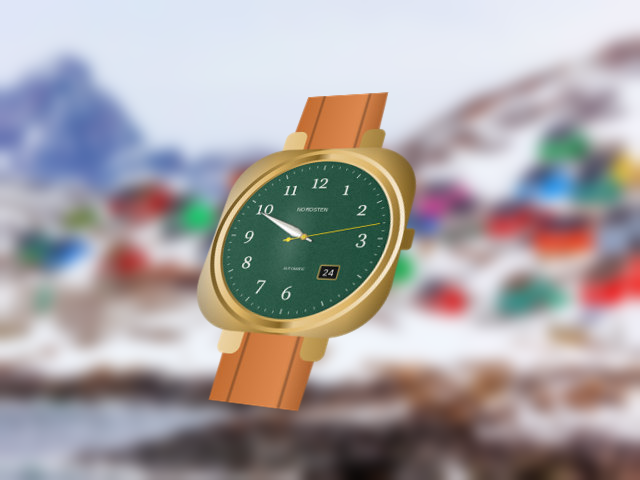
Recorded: 9 h 49 min 13 s
